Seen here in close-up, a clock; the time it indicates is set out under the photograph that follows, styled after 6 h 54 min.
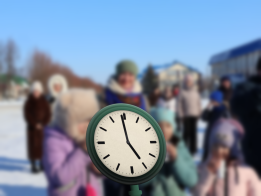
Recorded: 4 h 59 min
